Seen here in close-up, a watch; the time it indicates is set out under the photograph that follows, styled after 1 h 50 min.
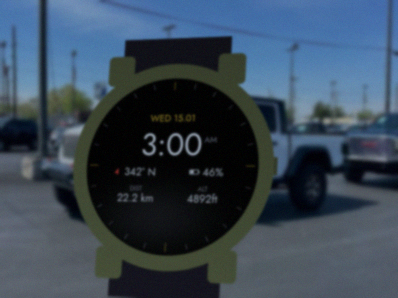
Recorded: 3 h 00 min
